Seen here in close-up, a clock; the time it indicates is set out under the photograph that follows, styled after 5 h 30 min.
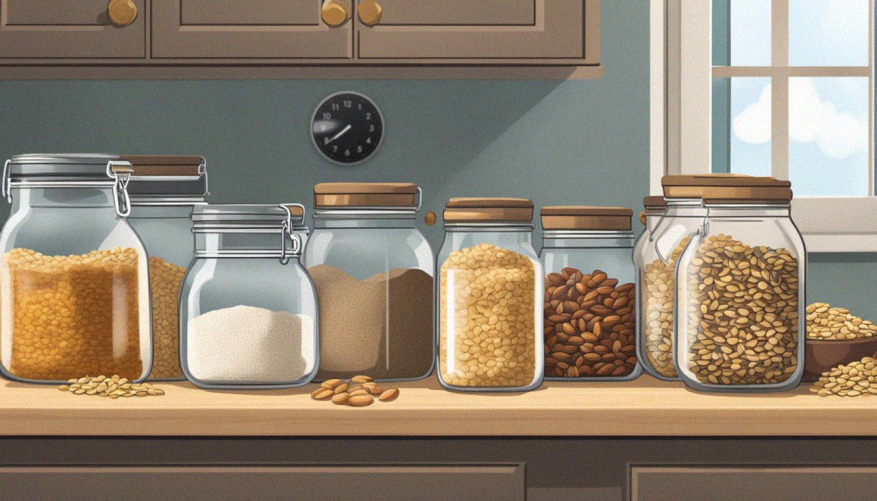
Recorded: 7 h 39 min
